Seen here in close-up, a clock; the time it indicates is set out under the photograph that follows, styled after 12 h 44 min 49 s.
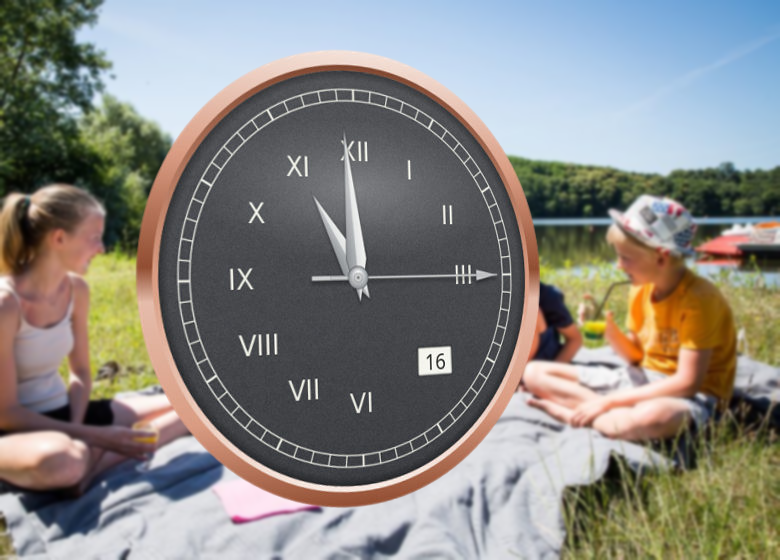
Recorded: 10 h 59 min 15 s
